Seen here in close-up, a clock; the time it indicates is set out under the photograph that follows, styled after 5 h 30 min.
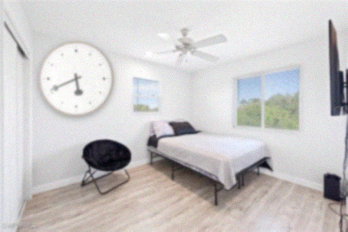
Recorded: 5 h 41 min
